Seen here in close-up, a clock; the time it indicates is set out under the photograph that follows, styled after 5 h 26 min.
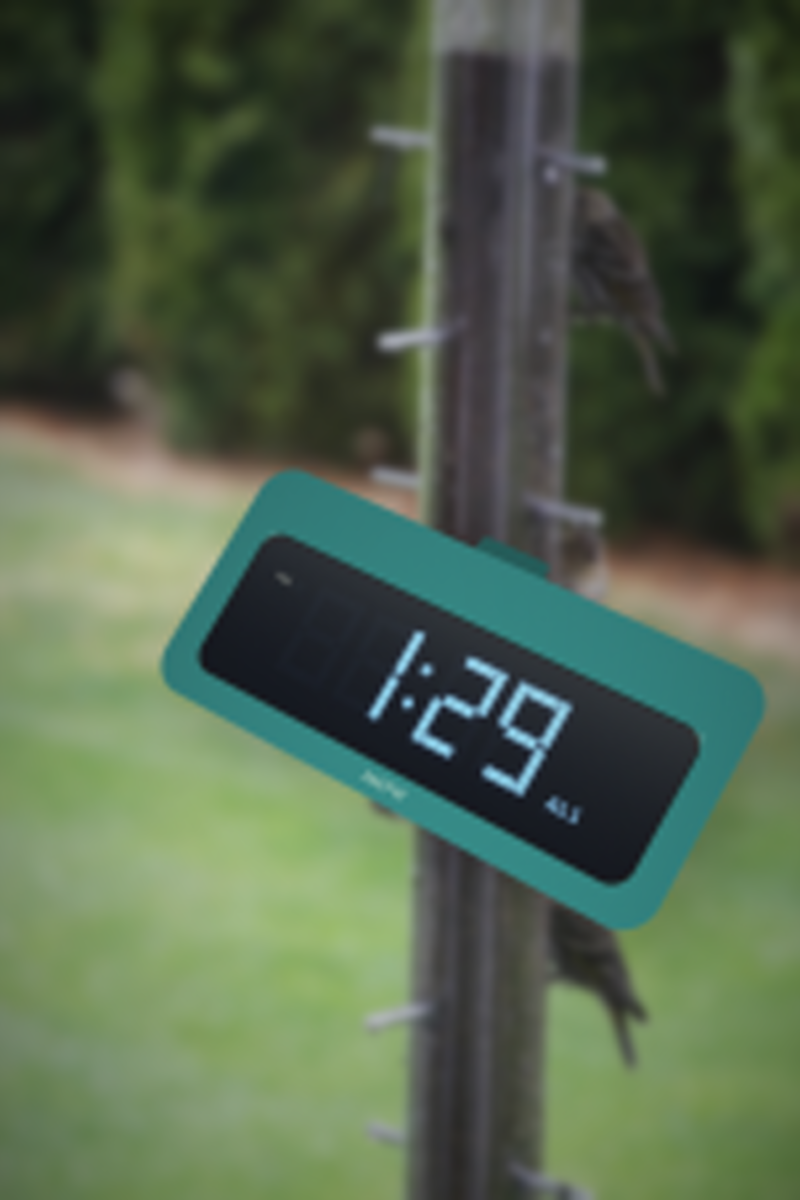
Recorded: 1 h 29 min
